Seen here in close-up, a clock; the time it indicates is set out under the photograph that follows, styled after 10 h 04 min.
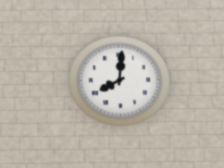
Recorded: 8 h 01 min
